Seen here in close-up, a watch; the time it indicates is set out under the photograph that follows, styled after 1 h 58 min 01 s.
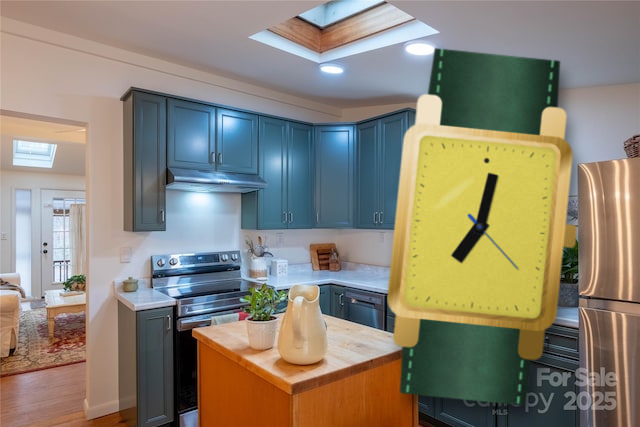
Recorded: 7 h 01 min 22 s
